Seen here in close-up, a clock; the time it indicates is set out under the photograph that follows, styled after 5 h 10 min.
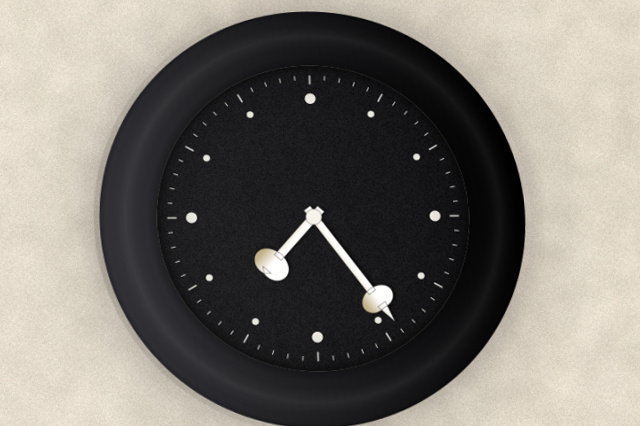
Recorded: 7 h 24 min
